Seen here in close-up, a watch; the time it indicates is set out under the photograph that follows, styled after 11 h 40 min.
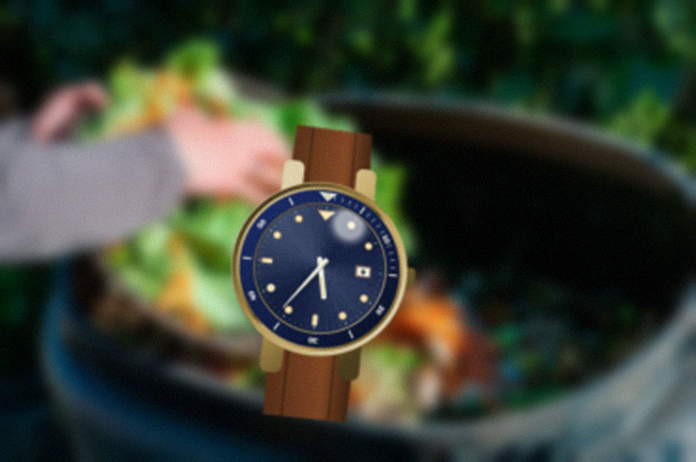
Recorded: 5 h 36 min
